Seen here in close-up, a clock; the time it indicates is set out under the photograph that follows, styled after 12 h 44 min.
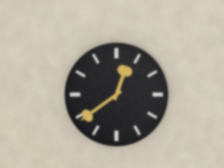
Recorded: 12 h 39 min
